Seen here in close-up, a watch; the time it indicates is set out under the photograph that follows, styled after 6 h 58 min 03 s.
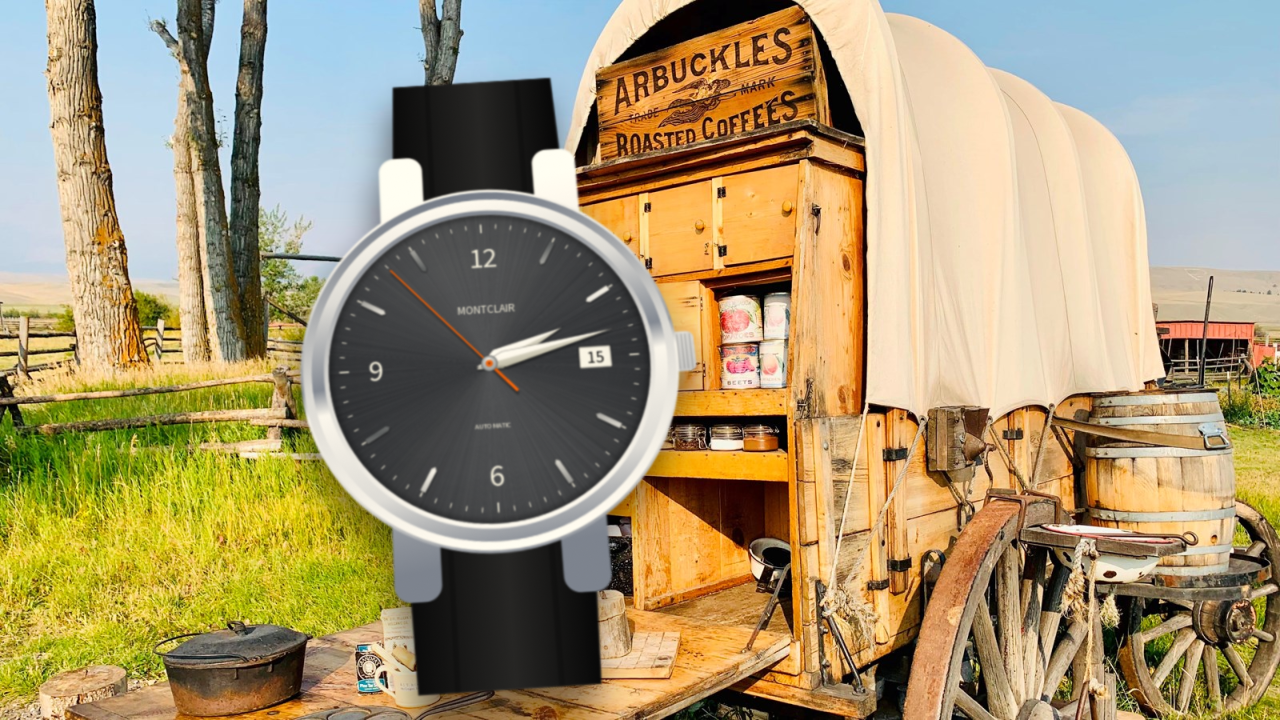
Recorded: 2 h 12 min 53 s
